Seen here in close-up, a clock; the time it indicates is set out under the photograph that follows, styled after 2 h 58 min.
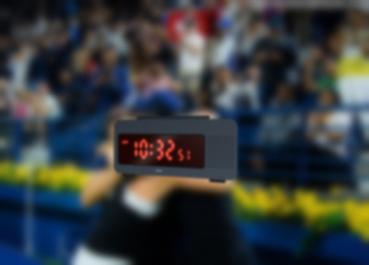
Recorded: 10 h 32 min
